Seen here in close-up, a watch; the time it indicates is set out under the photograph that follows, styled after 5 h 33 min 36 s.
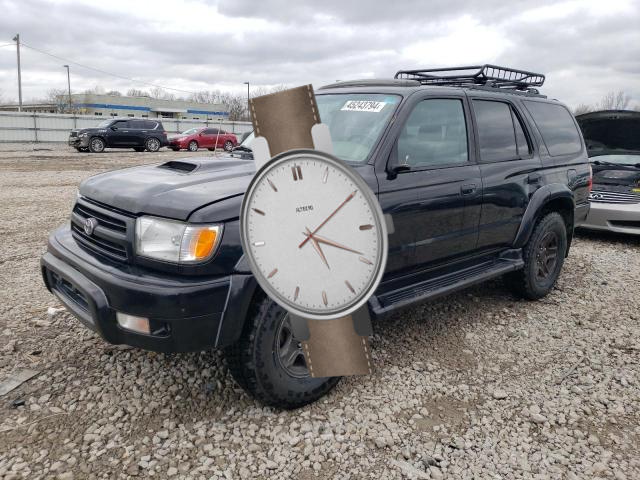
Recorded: 5 h 19 min 10 s
